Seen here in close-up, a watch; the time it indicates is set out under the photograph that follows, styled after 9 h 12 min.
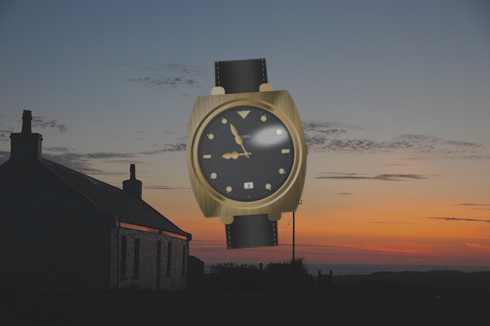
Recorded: 8 h 56 min
